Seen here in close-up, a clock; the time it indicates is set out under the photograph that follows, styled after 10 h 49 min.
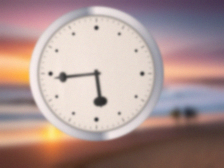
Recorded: 5 h 44 min
